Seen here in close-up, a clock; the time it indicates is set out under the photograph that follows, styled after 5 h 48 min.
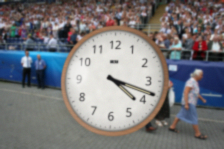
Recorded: 4 h 18 min
